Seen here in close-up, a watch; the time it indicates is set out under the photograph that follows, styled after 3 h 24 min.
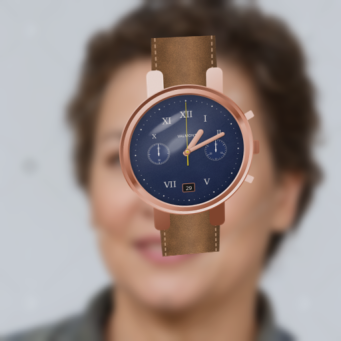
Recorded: 1 h 11 min
